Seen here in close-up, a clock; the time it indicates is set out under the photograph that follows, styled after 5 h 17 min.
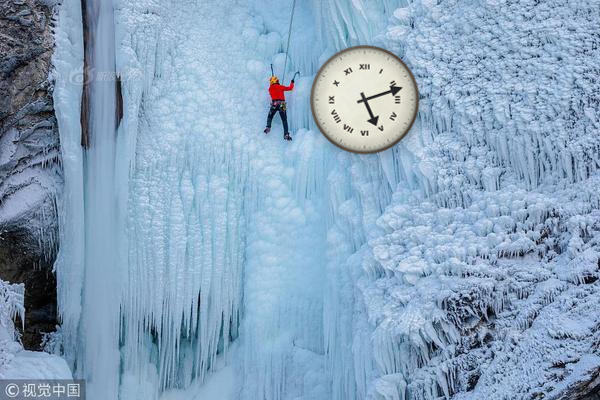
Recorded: 5 h 12 min
